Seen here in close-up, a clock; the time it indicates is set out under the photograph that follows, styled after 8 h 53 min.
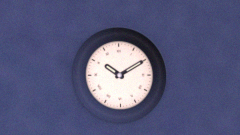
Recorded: 10 h 10 min
